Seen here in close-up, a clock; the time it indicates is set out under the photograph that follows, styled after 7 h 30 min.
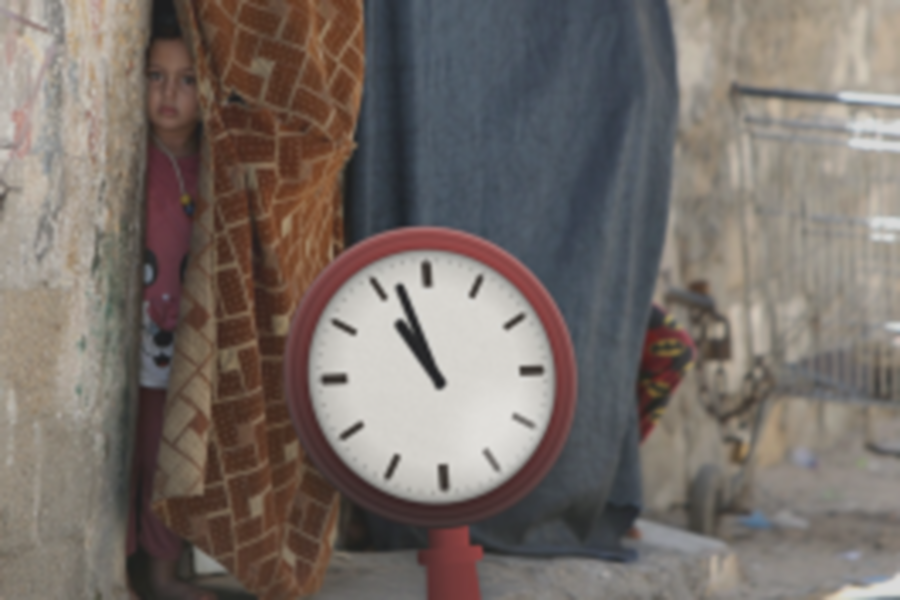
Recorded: 10 h 57 min
